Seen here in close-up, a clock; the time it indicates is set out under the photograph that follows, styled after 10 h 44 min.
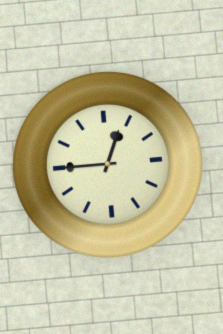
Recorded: 12 h 45 min
